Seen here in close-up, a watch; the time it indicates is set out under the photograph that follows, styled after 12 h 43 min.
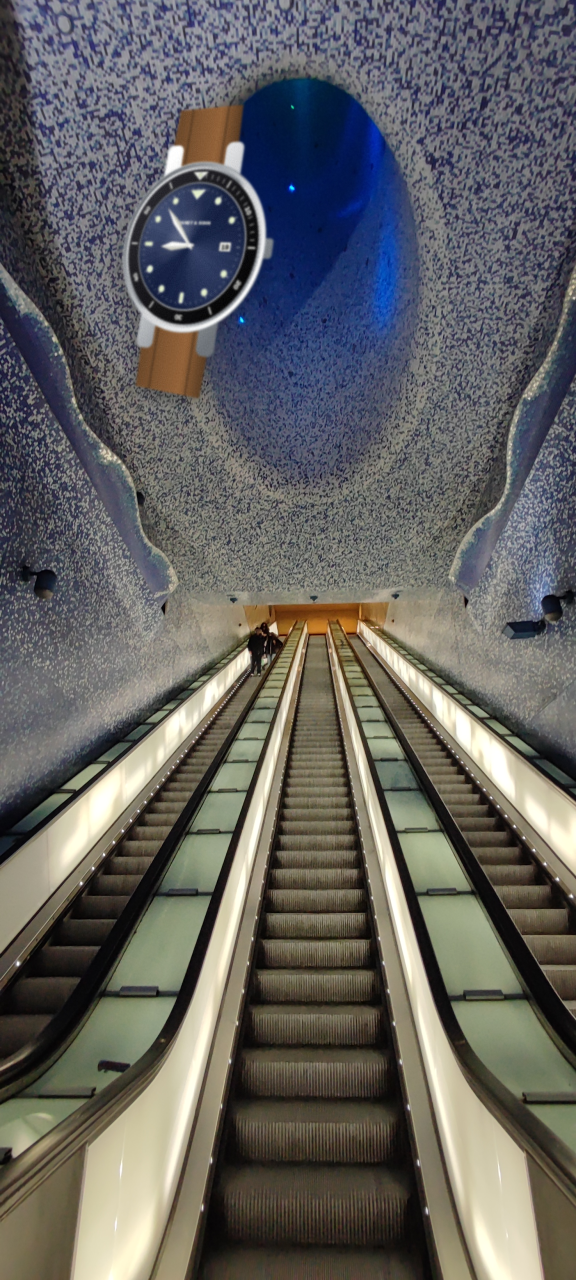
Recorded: 8 h 53 min
